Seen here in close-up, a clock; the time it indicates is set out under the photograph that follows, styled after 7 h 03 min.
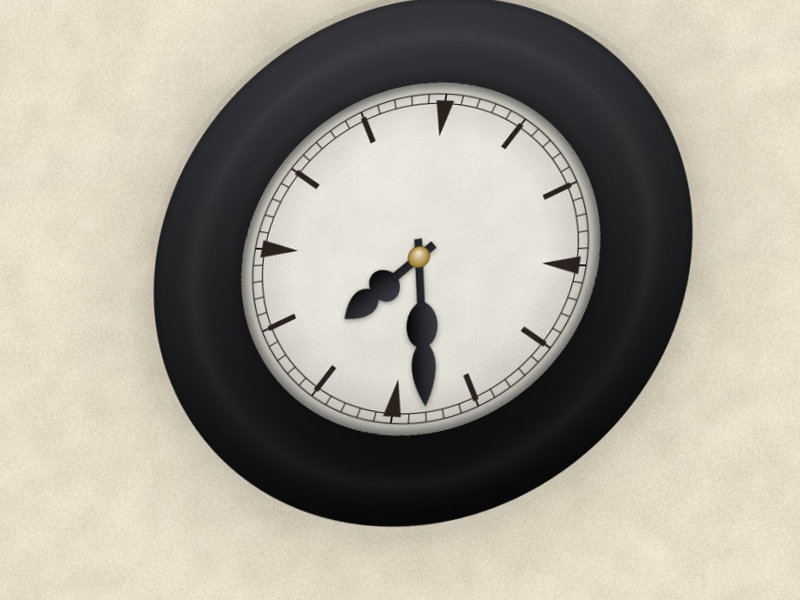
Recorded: 7 h 28 min
